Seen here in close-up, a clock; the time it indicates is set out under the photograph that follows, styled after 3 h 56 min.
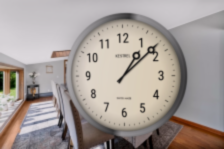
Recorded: 1 h 08 min
